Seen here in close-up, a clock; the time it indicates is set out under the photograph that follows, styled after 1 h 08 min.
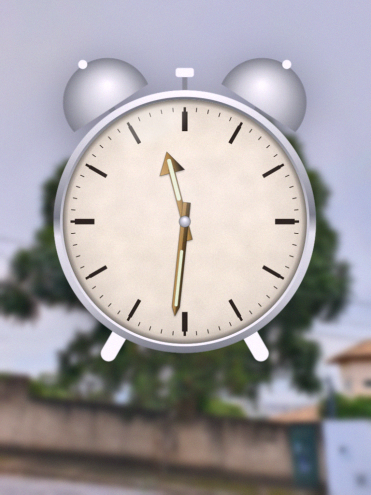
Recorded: 11 h 31 min
